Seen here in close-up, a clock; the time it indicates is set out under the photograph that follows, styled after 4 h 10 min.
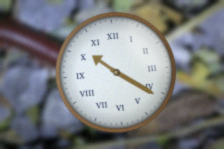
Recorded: 10 h 21 min
